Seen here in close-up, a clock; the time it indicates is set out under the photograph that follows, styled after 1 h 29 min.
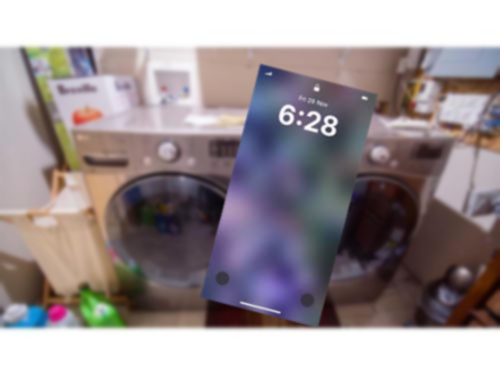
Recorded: 6 h 28 min
